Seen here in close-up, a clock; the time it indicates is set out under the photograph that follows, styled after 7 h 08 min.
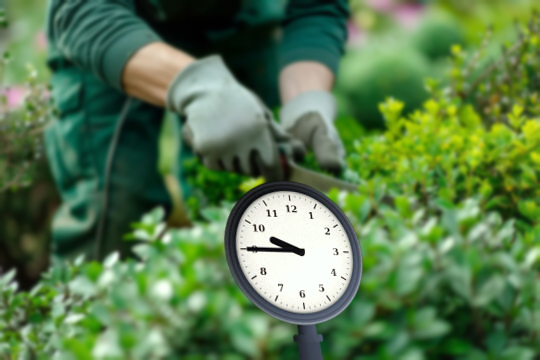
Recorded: 9 h 45 min
